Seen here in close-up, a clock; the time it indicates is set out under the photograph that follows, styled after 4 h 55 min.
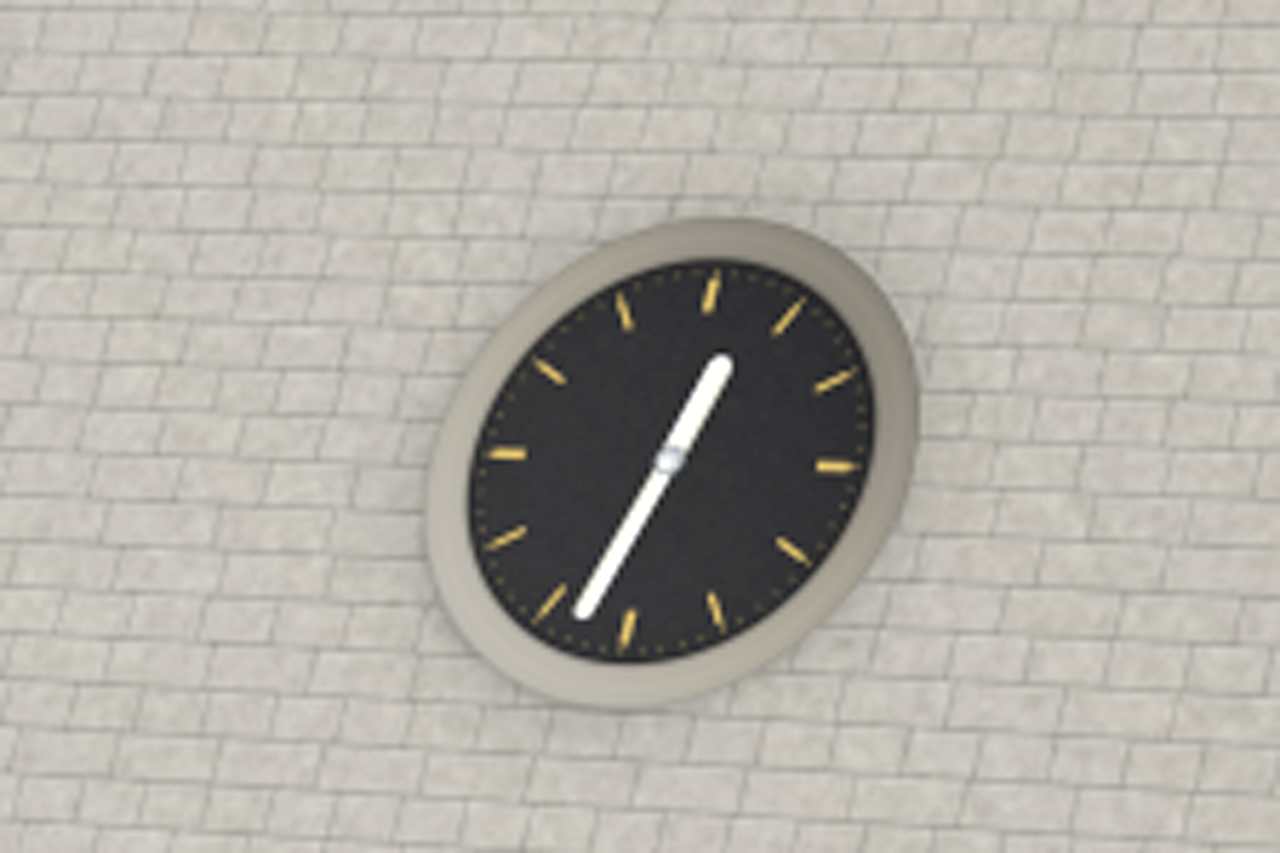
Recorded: 12 h 33 min
